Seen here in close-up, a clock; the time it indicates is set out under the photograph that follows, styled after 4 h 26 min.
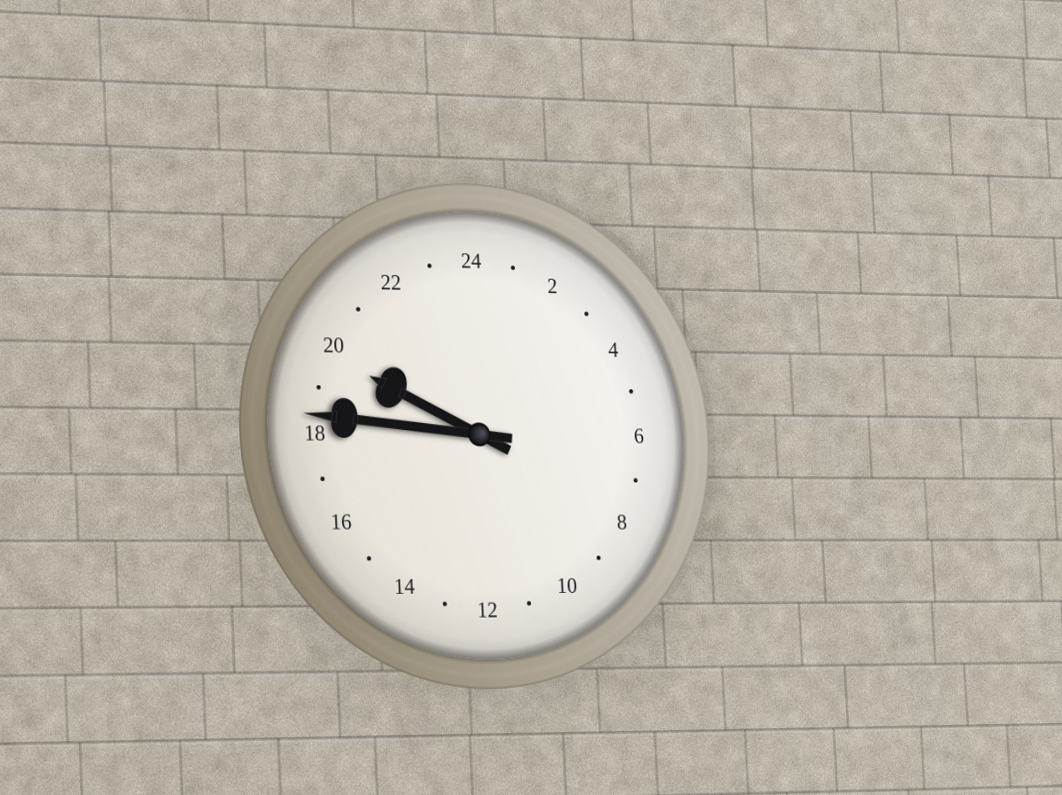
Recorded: 19 h 46 min
